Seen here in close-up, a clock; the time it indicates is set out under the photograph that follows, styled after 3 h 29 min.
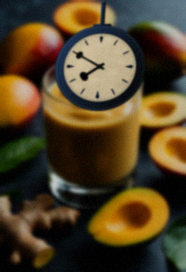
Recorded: 7 h 50 min
